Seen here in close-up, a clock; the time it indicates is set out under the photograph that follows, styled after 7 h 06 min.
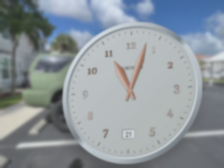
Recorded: 11 h 03 min
